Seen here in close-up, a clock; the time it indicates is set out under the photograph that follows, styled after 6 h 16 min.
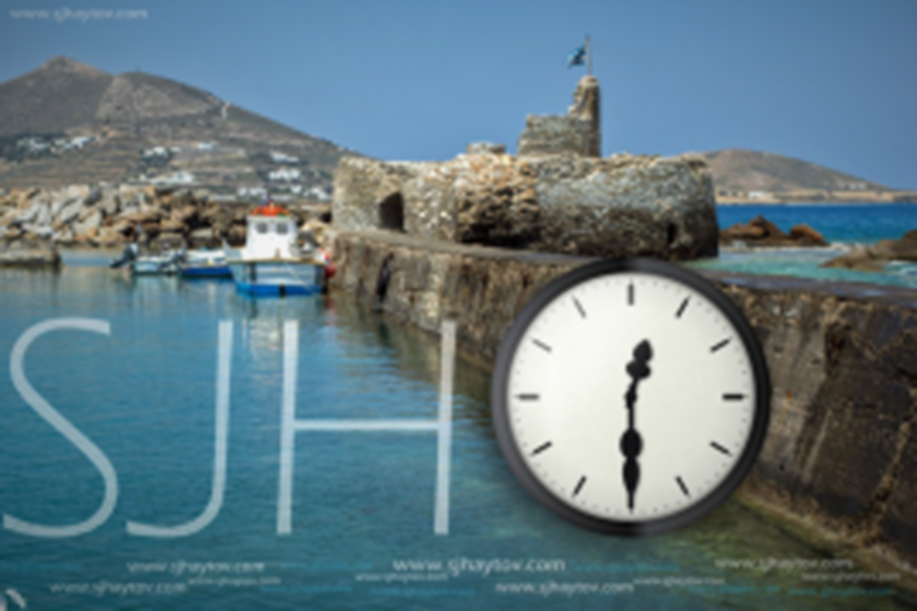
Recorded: 12 h 30 min
